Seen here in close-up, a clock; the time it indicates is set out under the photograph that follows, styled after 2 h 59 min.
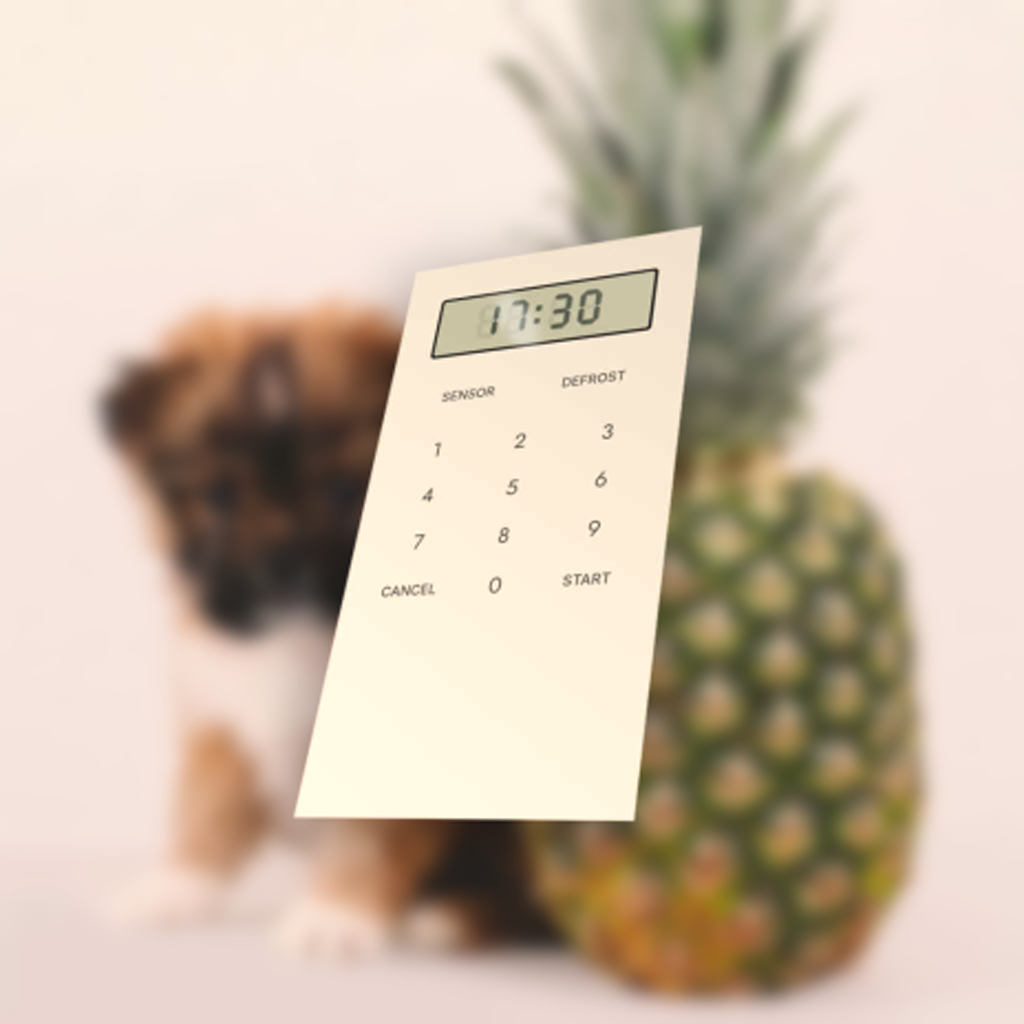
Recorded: 17 h 30 min
